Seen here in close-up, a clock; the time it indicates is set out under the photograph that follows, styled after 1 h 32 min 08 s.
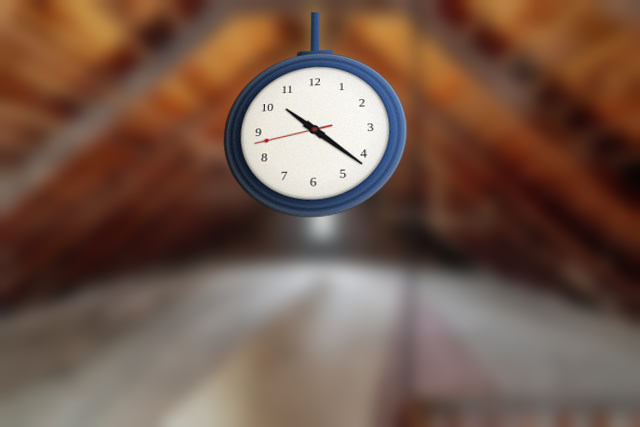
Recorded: 10 h 21 min 43 s
